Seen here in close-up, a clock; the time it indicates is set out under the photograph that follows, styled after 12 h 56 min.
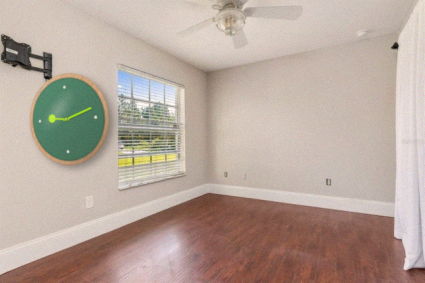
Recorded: 9 h 12 min
